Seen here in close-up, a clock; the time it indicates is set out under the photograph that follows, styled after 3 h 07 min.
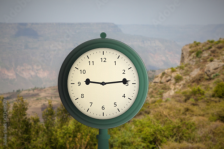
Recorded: 9 h 14 min
